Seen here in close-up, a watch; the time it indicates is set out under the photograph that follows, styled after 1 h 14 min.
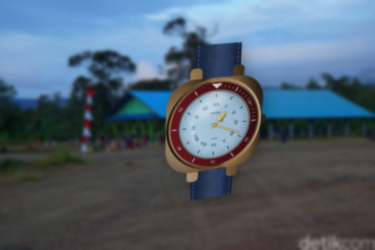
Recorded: 1 h 19 min
